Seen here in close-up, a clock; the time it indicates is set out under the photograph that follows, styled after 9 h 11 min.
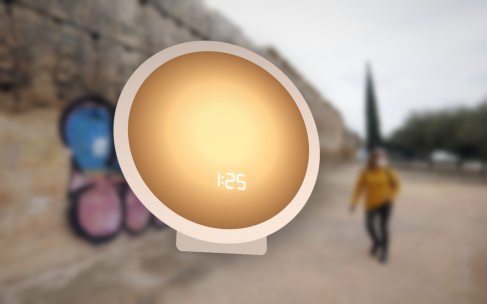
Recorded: 1 h 25 min
